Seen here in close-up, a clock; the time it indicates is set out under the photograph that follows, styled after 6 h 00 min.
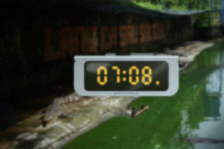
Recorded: 7 h 08 min
